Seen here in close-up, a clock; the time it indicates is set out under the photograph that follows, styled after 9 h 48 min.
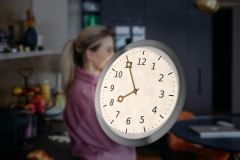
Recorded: 7 h 55 min
